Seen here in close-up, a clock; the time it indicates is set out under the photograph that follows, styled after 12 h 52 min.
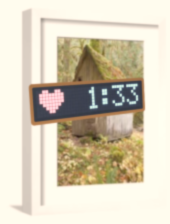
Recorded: 1 h 33 min
